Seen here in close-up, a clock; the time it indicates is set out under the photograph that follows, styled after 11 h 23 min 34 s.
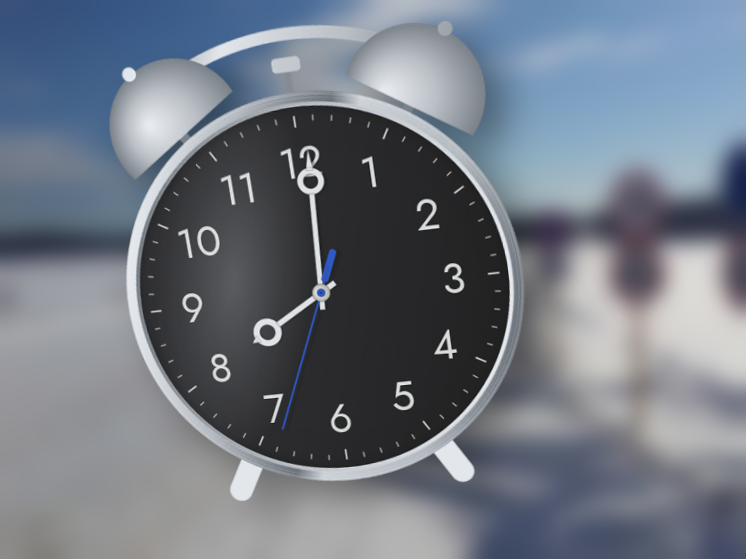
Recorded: 8 h 00 min 34 s
